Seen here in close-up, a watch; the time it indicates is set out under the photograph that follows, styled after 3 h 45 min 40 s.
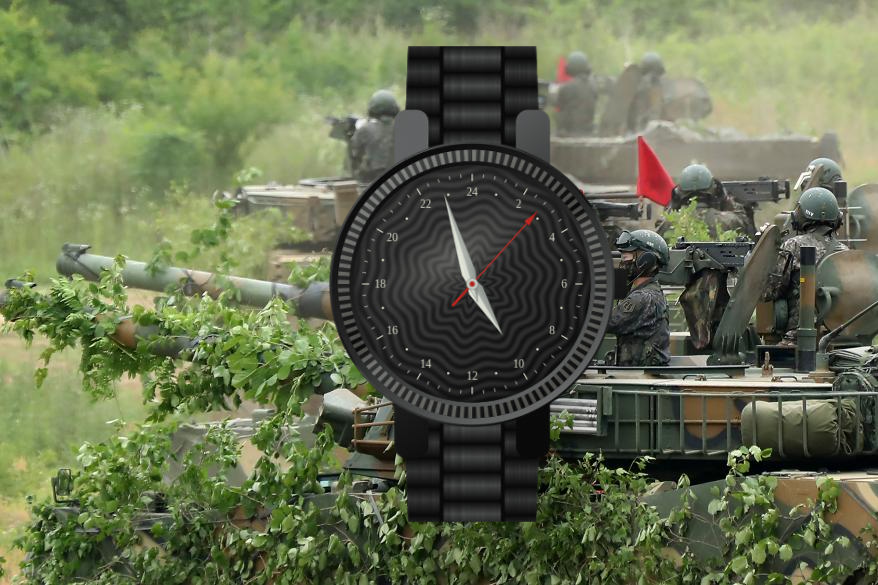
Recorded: 9 h 57 min 07 s
